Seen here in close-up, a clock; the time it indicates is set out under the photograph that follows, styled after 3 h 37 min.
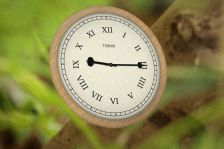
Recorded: 9 h 15 min
